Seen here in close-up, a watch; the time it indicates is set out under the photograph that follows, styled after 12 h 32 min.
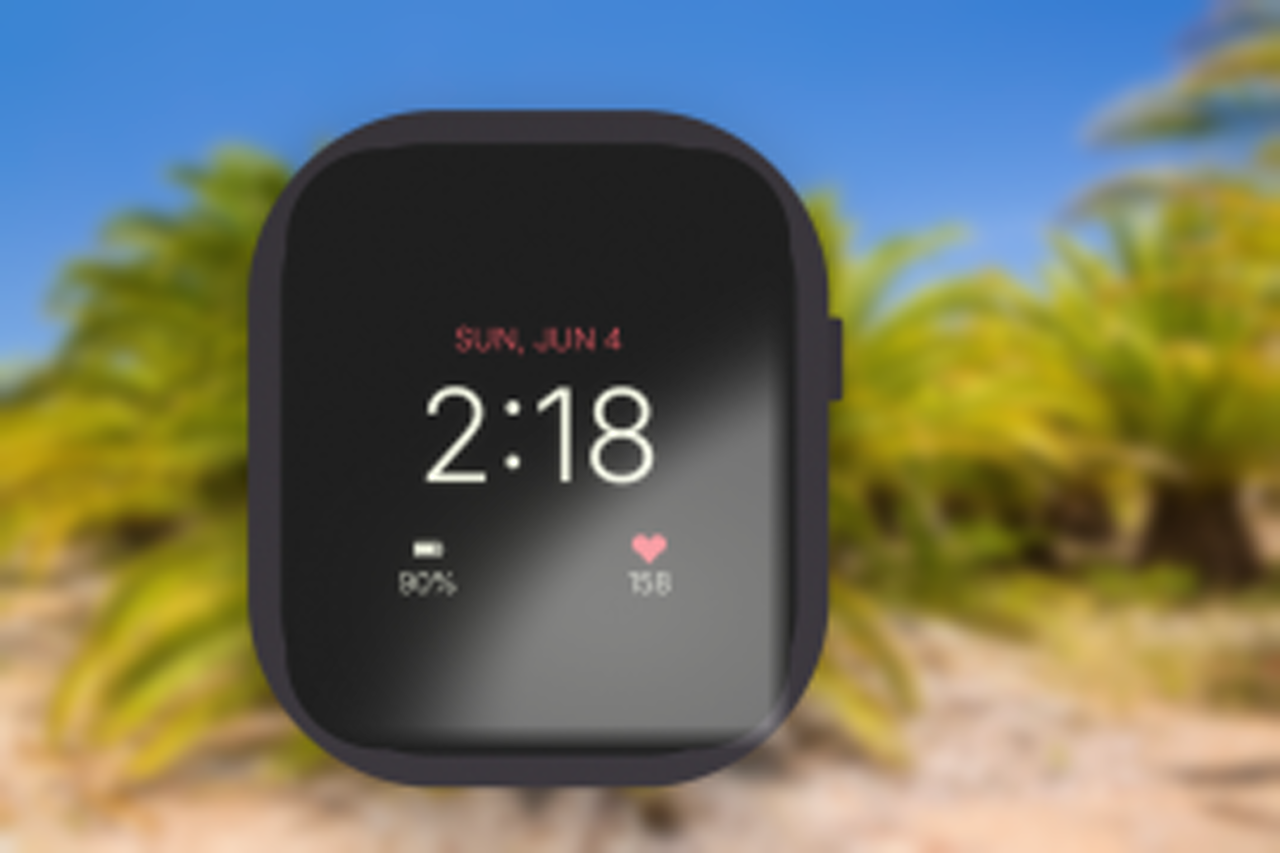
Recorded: 2 h 18 min
